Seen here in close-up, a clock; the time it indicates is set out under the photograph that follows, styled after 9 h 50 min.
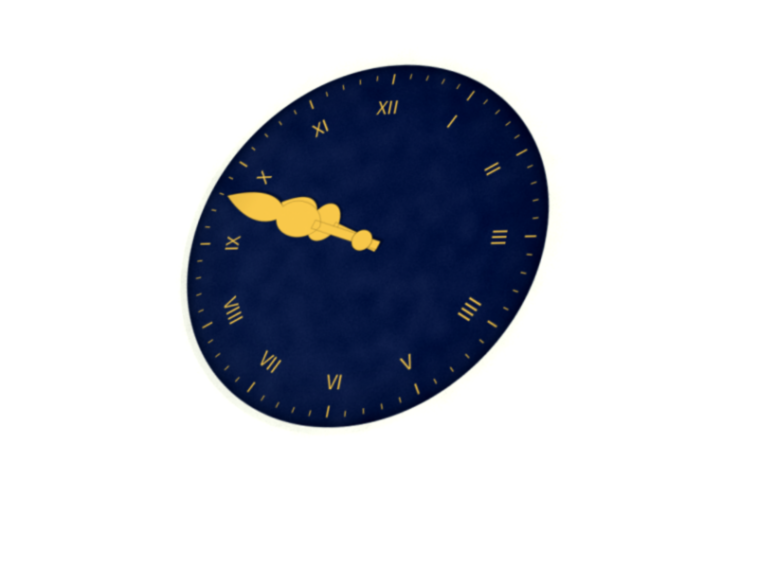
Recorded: 9 h 48 min
